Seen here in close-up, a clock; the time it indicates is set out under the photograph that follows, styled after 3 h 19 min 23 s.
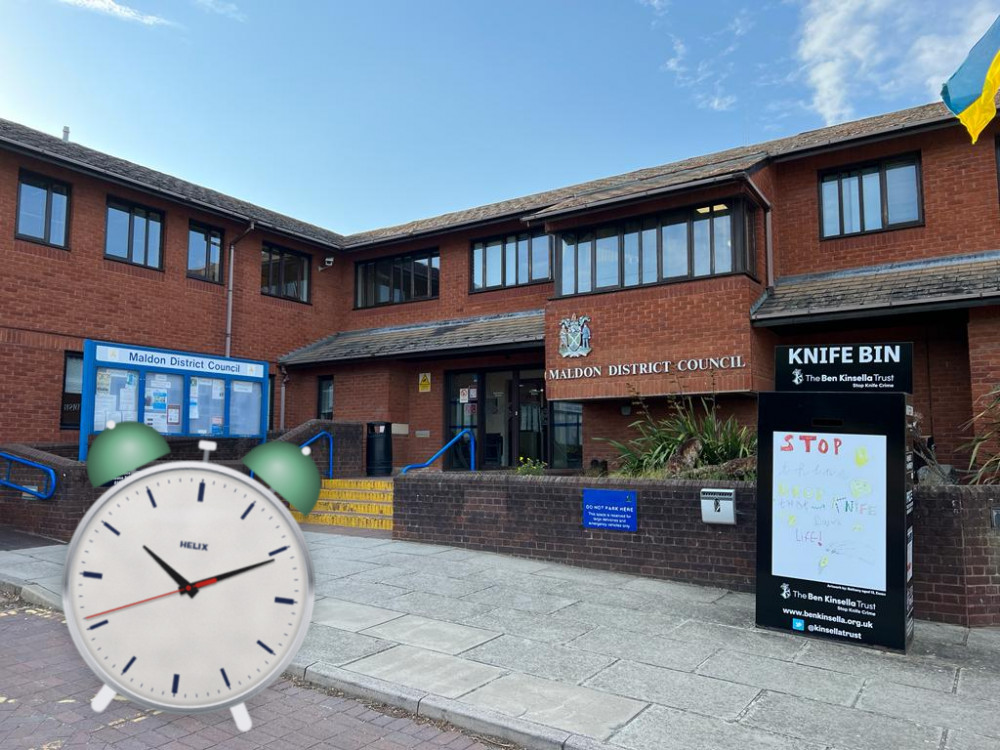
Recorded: 10 h 10 min 41 s
